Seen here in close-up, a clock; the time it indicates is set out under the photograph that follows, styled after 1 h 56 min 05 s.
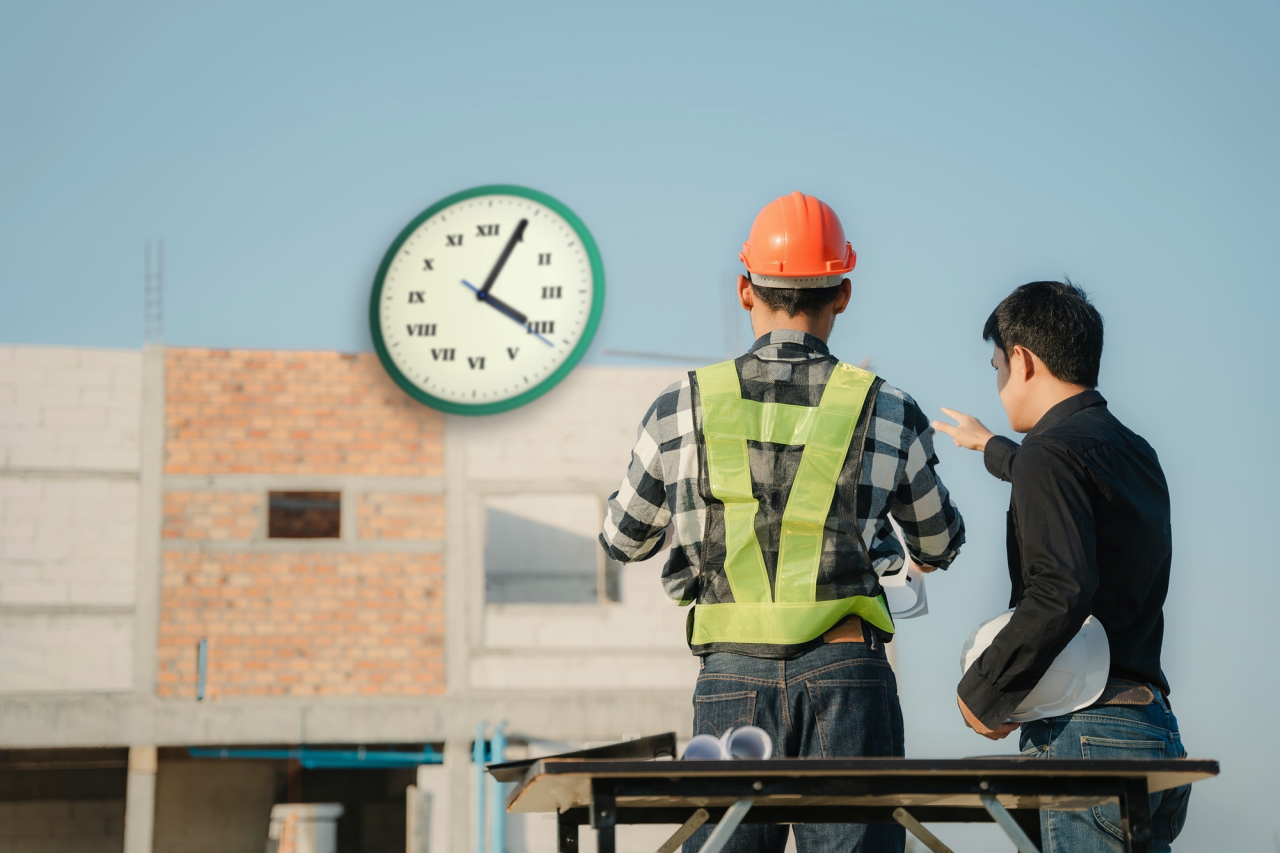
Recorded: 4 h 04 min 21 s
